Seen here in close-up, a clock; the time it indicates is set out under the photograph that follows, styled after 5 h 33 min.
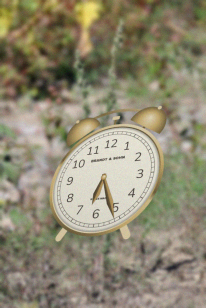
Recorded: 6 h 26 min
